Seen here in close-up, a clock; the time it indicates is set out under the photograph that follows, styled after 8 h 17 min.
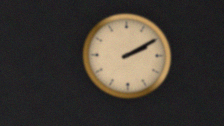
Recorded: 2 h 10 min
